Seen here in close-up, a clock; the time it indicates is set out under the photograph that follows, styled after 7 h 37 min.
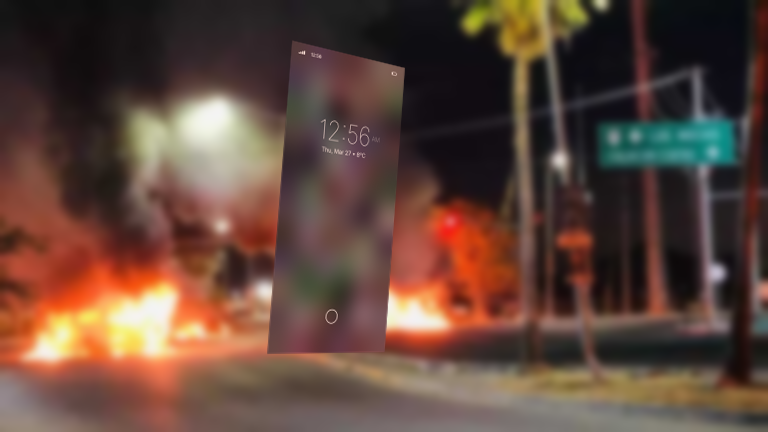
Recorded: 12 h 56 min
